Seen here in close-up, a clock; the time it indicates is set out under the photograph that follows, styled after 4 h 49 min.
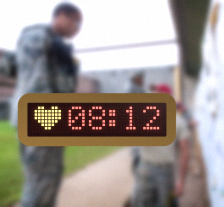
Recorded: 8 h 12 min
